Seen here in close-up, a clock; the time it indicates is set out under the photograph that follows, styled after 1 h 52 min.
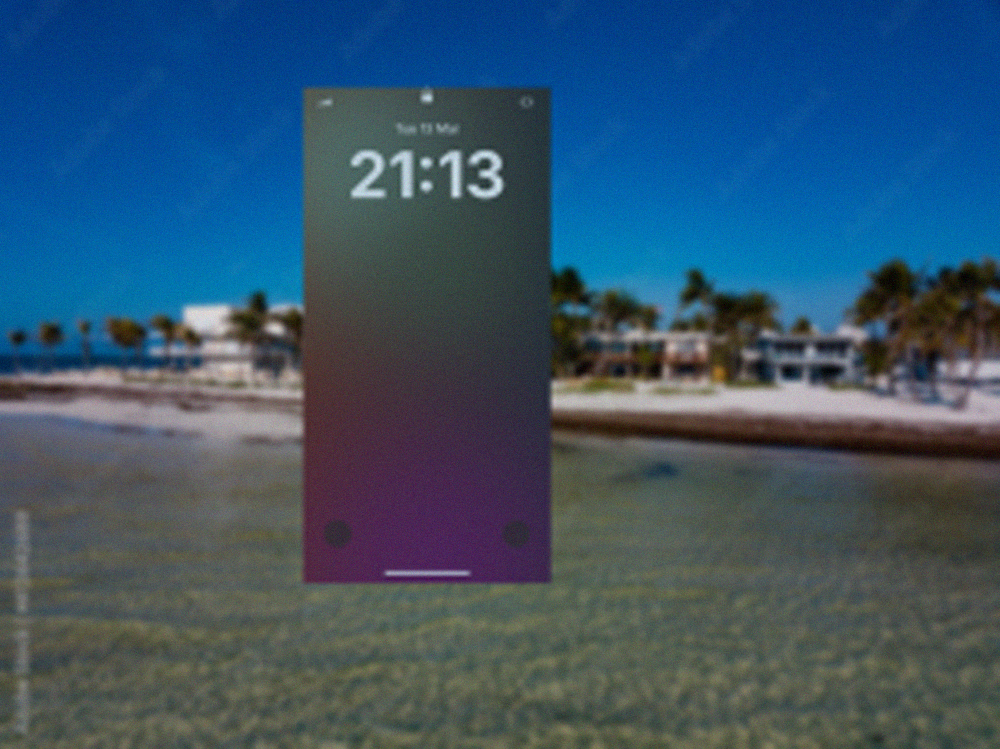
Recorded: 21 h 13 min
